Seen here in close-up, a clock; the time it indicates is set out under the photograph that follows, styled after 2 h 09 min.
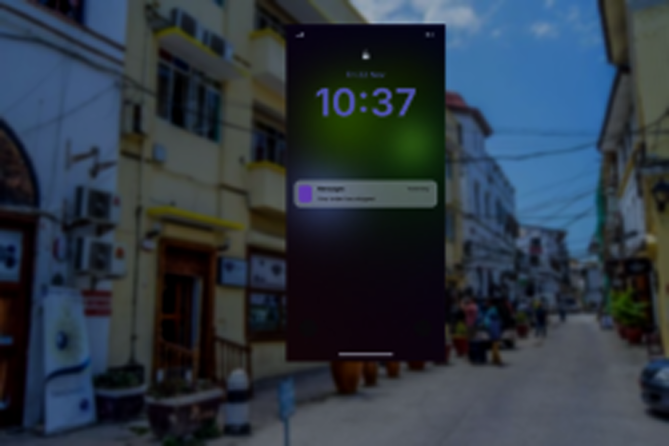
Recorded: 10 h 37 min
